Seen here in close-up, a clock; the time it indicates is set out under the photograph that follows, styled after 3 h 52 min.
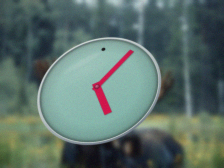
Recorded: 5 h 06 min
